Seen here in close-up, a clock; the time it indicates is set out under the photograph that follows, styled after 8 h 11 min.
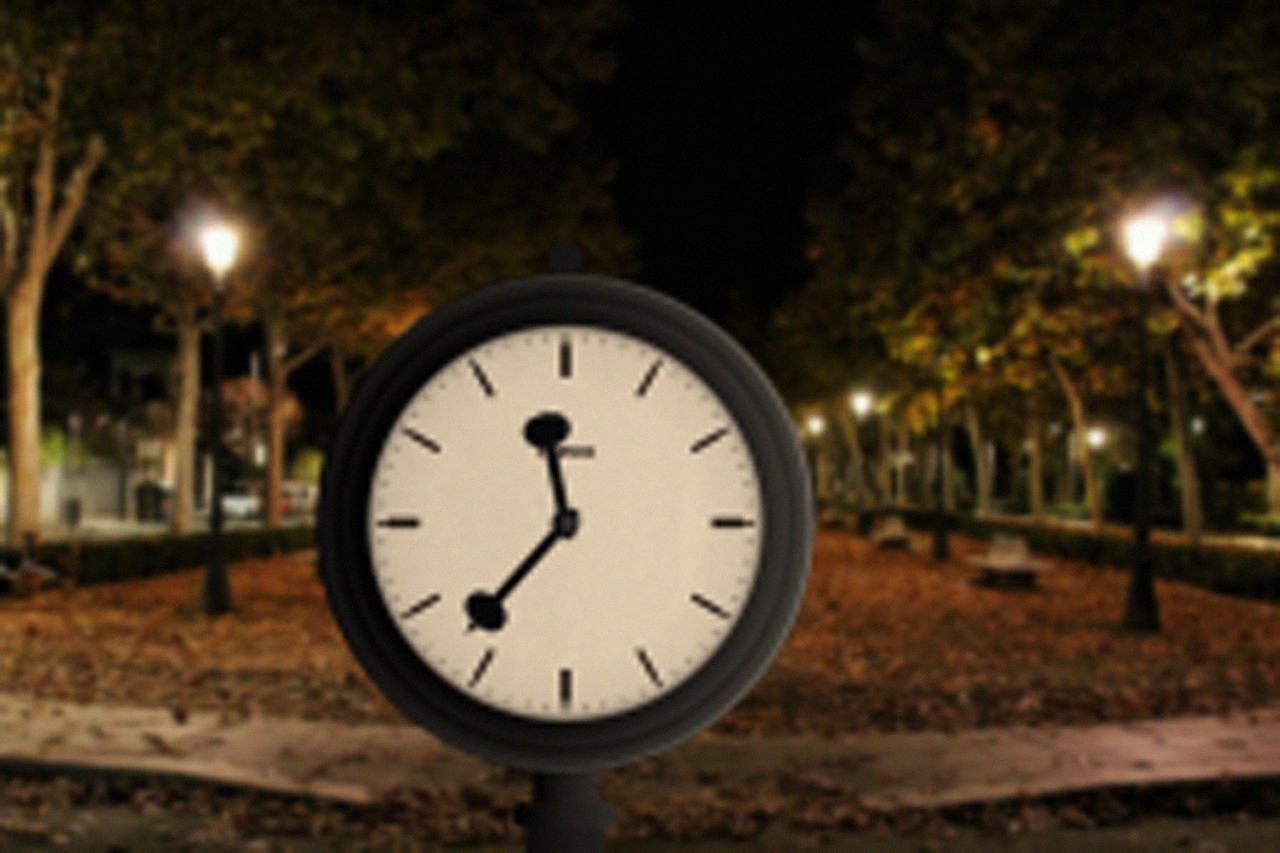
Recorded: 11 h 37 min
